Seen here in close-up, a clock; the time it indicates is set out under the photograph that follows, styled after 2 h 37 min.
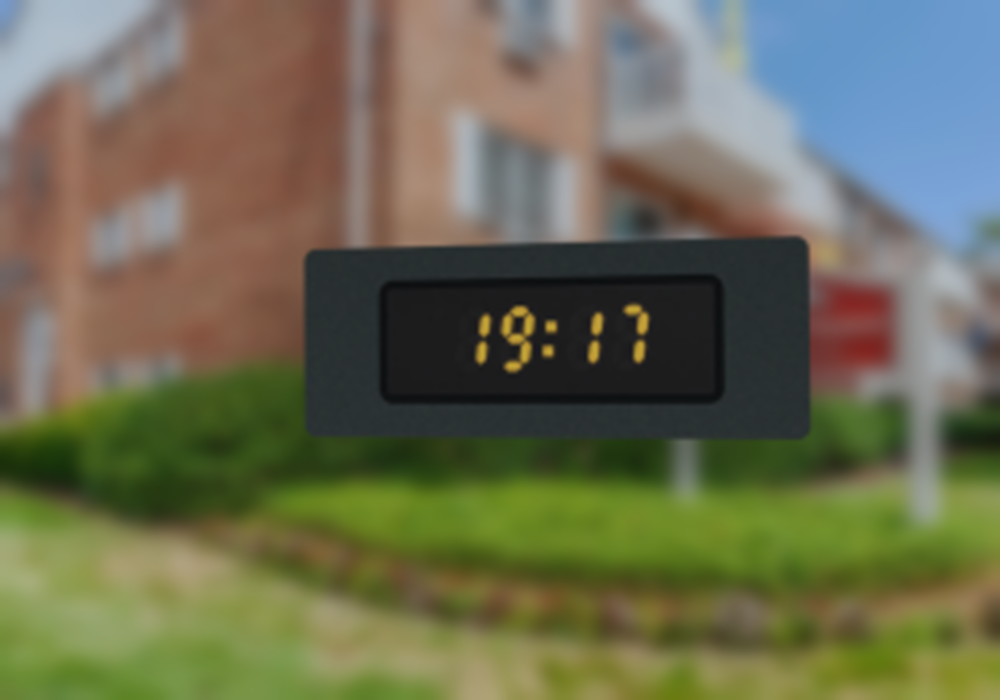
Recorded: 19 h 17 min
